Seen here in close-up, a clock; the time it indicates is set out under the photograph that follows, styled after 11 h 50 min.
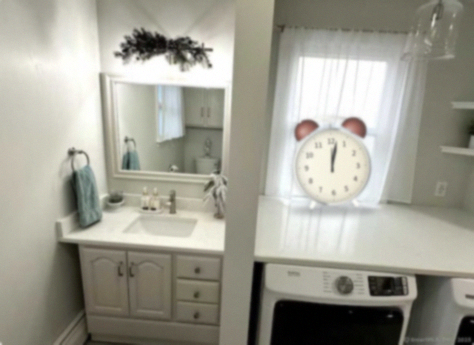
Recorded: 12 h 02 min
